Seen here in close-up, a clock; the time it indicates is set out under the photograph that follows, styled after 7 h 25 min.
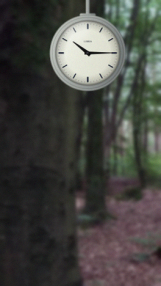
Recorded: 10 h 15 min
